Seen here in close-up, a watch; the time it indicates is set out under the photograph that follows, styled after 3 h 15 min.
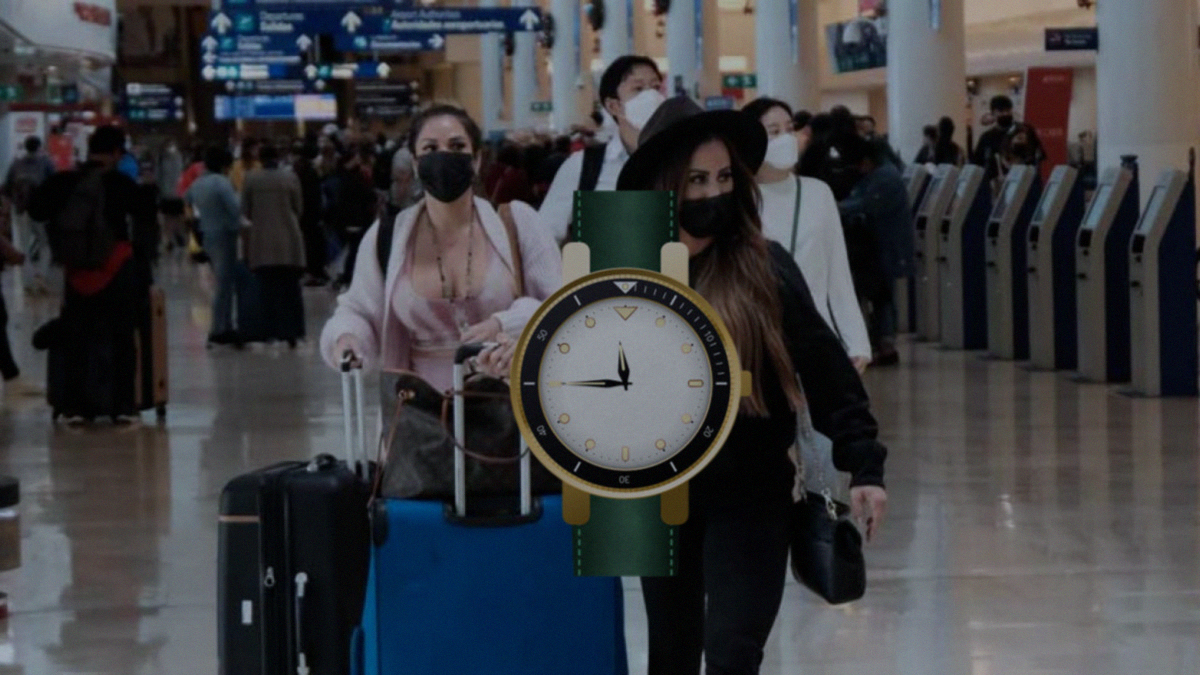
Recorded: 11 h 45 min
